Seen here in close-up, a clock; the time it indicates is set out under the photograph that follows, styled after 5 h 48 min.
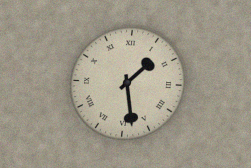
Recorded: 1 h 28 min
